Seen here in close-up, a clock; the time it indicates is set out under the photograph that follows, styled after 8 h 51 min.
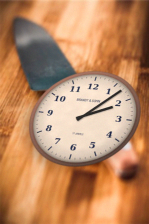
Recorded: 2 h 07 min
